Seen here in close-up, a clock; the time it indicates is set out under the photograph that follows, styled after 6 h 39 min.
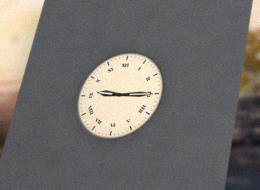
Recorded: 9 h 15 min
